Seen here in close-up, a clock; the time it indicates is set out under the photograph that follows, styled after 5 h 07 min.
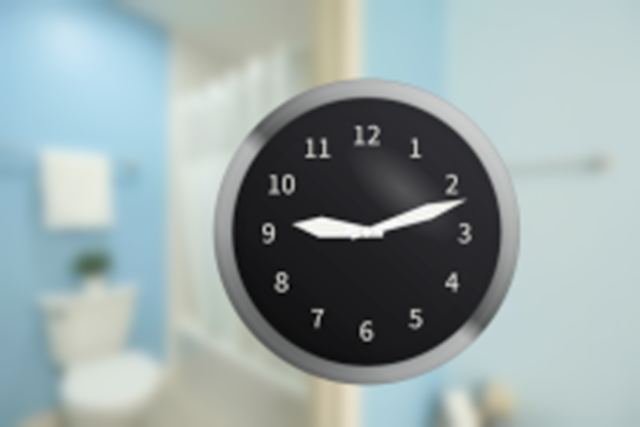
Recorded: 9 h 12 min
